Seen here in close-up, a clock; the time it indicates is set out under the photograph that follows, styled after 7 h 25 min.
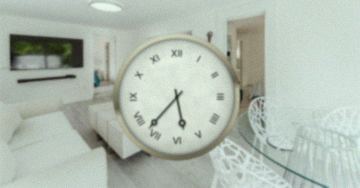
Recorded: 5 h 37 min
